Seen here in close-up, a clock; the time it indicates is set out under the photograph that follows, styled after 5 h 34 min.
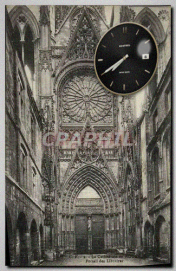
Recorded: 7 h 40 min
